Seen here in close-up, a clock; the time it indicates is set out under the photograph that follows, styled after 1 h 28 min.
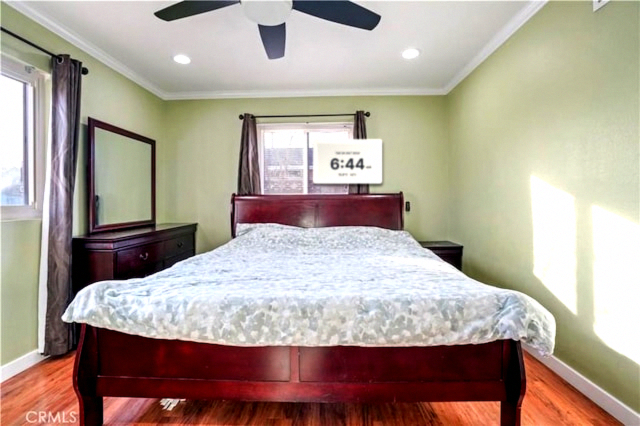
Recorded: 6 h 44 min
